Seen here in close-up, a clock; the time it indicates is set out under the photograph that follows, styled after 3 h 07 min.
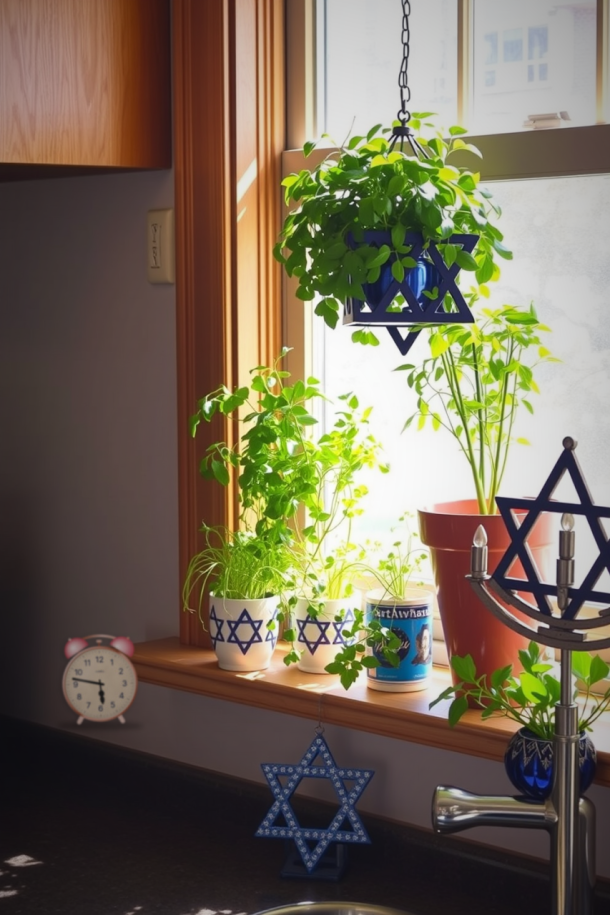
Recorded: 5 h 47 min
